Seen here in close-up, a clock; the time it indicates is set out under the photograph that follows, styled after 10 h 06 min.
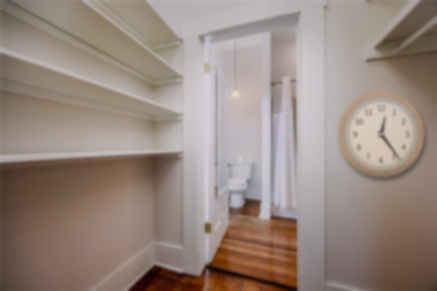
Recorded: 12 h 24 min
